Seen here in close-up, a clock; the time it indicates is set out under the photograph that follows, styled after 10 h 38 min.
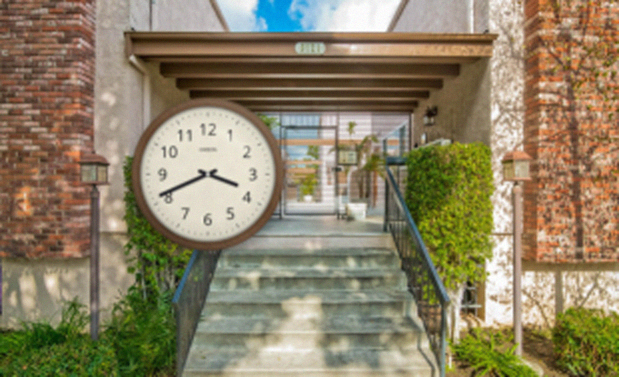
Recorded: 3 h 41 min
